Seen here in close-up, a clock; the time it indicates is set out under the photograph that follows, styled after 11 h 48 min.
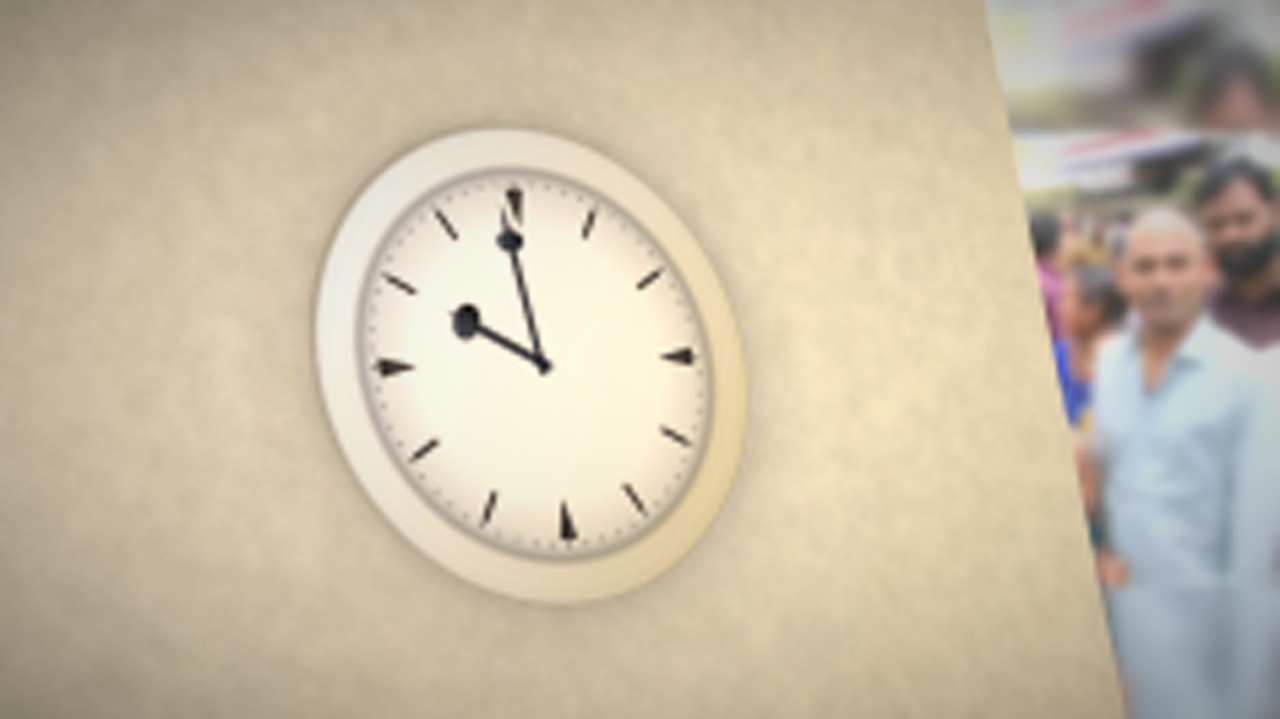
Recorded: 9 h 59 min
